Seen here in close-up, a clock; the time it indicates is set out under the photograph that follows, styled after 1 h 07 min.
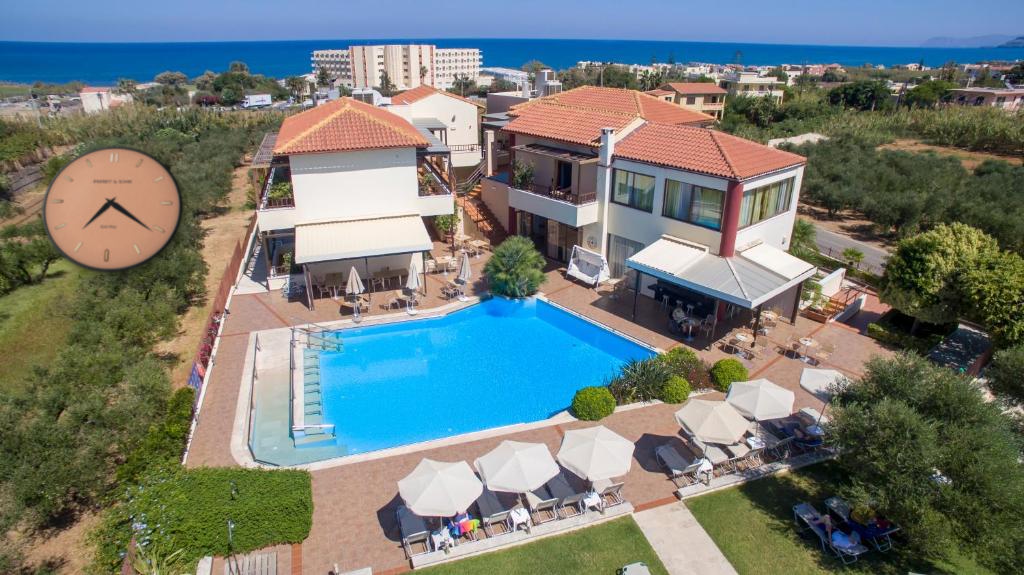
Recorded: 7 h 21 min
